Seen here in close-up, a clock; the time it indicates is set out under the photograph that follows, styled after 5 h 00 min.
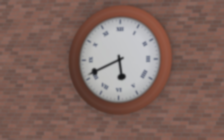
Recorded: 5 h 41 min
